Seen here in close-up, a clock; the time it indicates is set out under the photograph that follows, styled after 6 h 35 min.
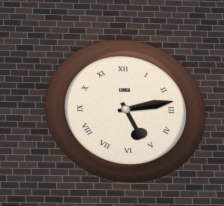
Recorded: 5 h 13 min
